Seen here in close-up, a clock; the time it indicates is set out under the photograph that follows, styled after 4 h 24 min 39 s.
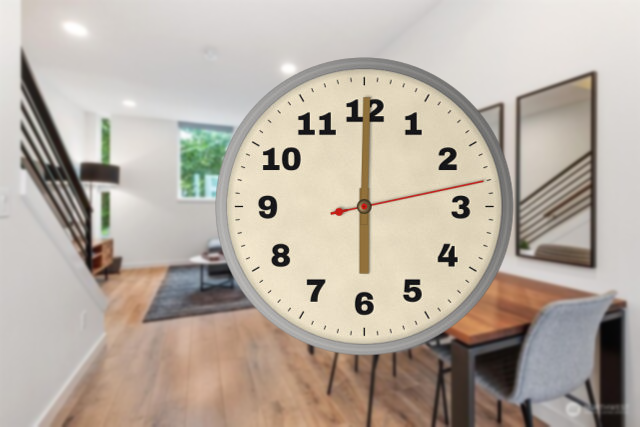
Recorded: 6 h 00 min 13 s
